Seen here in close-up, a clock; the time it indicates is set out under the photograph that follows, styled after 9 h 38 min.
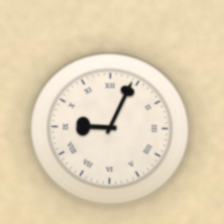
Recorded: 9 h 04 min
